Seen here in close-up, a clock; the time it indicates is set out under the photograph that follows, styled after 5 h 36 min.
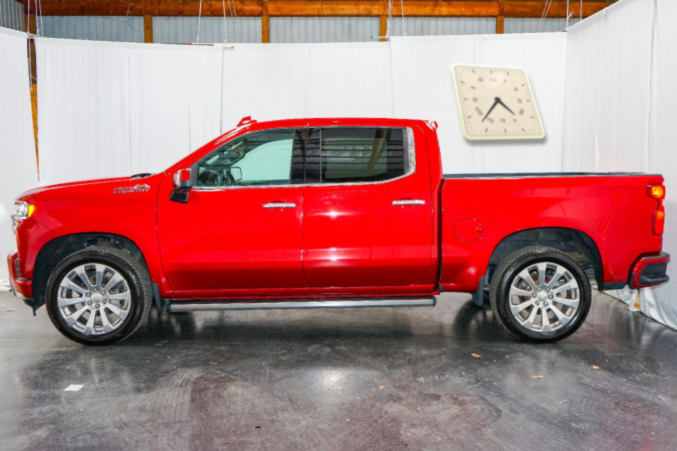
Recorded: 4 h 37 min
